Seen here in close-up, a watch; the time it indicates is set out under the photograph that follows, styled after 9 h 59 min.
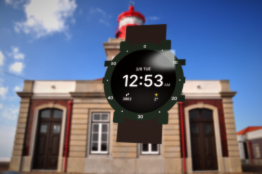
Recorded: 12 h 53 min
